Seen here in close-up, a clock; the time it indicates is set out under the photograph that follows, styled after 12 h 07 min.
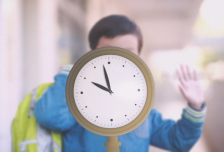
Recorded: 9 h 58 min
